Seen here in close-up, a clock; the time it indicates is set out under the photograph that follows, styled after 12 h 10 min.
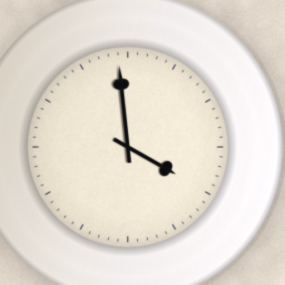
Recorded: 3 h 59 min
